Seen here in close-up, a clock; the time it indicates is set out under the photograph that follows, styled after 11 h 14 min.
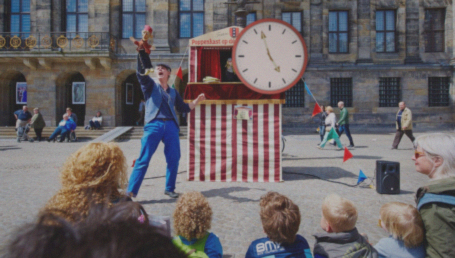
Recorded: 4 h 57 min
